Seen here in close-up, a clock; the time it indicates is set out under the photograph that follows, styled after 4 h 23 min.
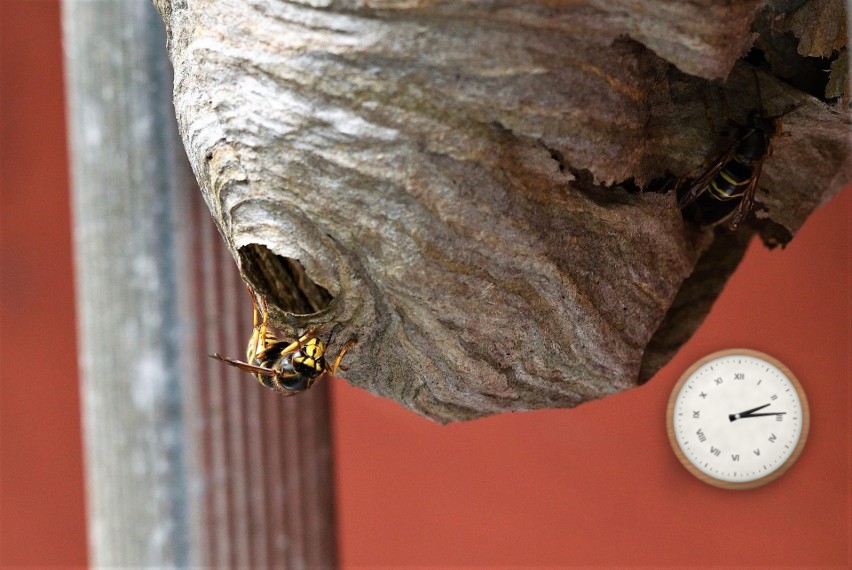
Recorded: 2 h 14 min
